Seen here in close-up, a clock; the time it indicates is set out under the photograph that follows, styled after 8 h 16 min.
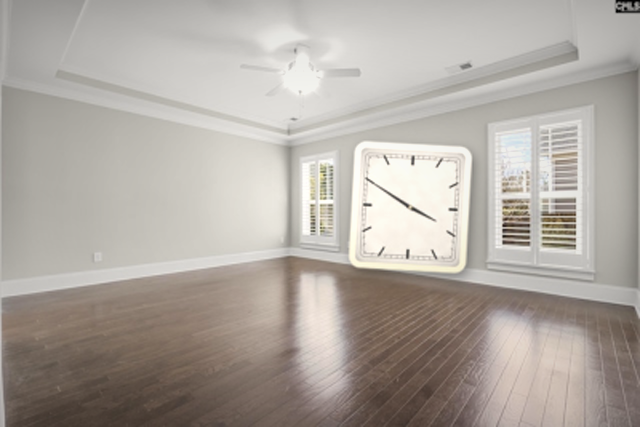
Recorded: 3 h 50 min
